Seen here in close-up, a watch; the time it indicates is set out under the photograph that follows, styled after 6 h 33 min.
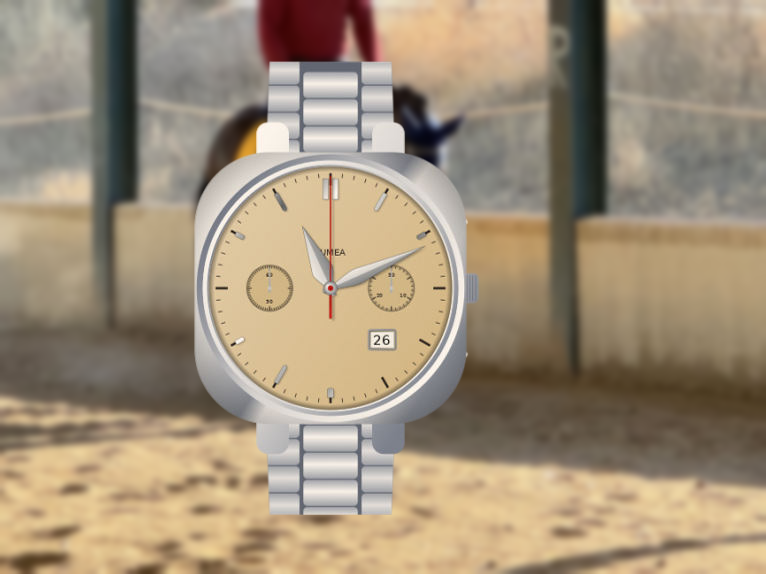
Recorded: 11 h 11 min
